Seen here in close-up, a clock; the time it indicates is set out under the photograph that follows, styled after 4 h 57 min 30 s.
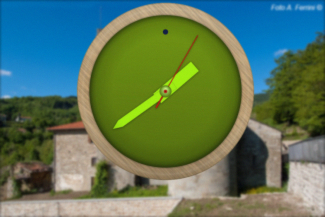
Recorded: 1 h 39 min 05 s
